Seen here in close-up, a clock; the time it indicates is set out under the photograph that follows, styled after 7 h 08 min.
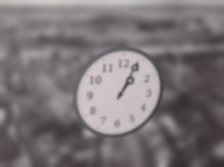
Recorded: 1 h 04 min
